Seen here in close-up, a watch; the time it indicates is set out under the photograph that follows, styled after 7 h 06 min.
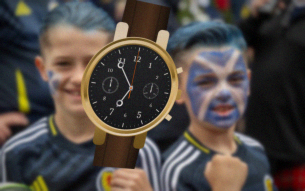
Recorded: 6 h 54 min
